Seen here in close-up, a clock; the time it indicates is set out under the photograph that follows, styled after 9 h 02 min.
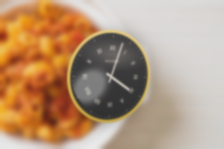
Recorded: 4 h 03 min
